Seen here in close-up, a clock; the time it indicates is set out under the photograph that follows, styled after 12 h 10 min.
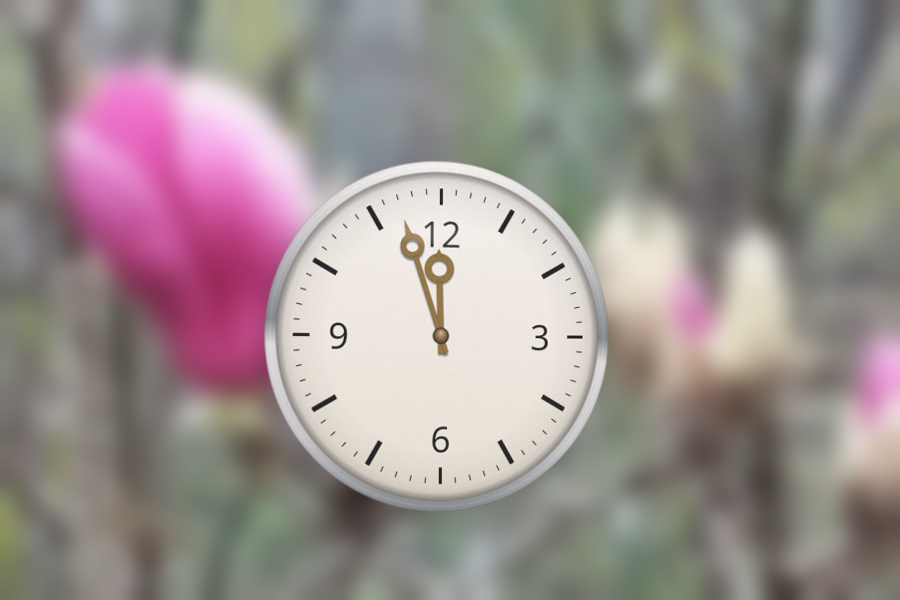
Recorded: 11 h 57 min
